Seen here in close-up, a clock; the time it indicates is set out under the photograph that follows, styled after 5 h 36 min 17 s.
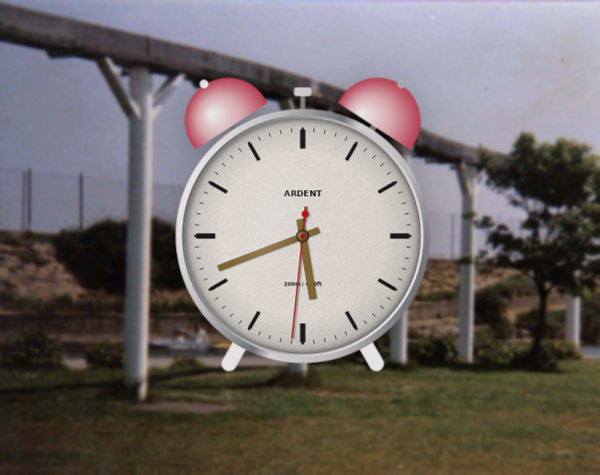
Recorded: 5 h 41 min 31 s
